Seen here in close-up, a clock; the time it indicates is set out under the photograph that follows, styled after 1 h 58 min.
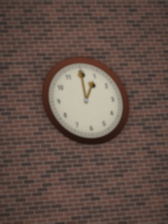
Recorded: 1 h 00 min
